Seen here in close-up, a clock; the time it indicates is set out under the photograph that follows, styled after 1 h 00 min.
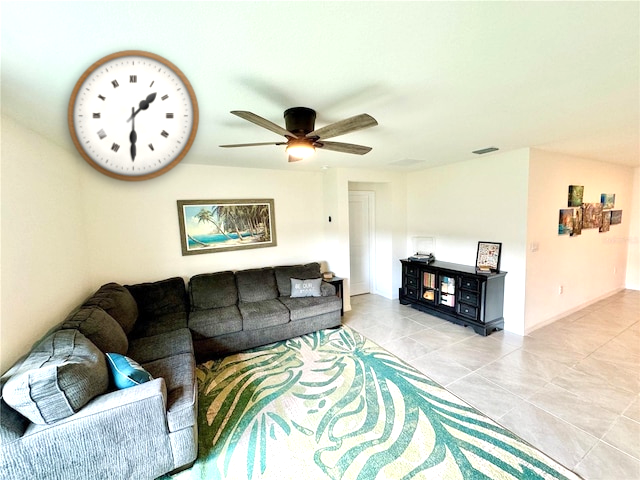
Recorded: 1 h 30 min
